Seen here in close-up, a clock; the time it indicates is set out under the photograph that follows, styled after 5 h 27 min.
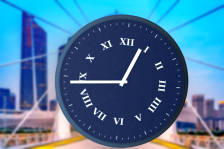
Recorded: 12 h 44 min
